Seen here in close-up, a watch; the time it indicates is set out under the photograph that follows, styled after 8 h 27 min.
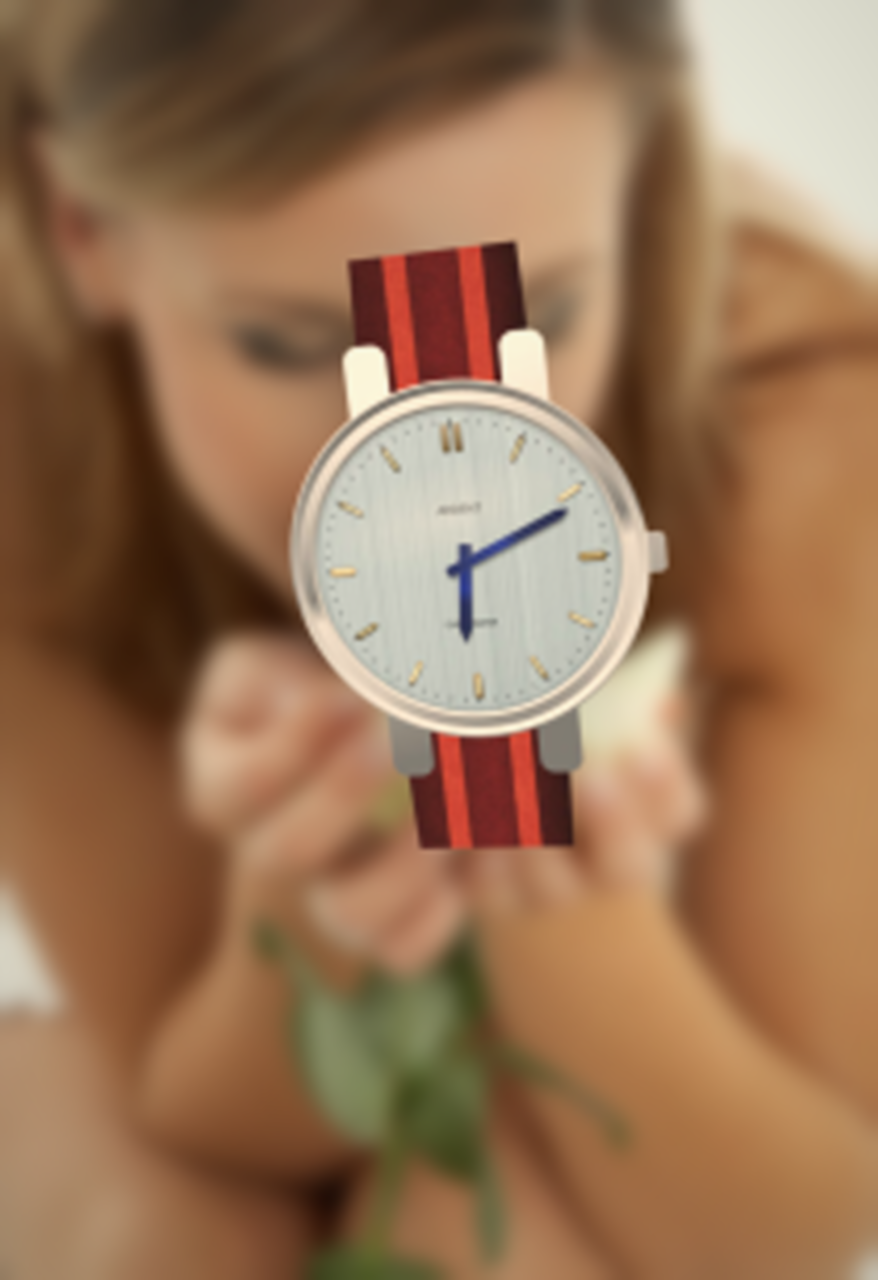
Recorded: 6 h 11 min
